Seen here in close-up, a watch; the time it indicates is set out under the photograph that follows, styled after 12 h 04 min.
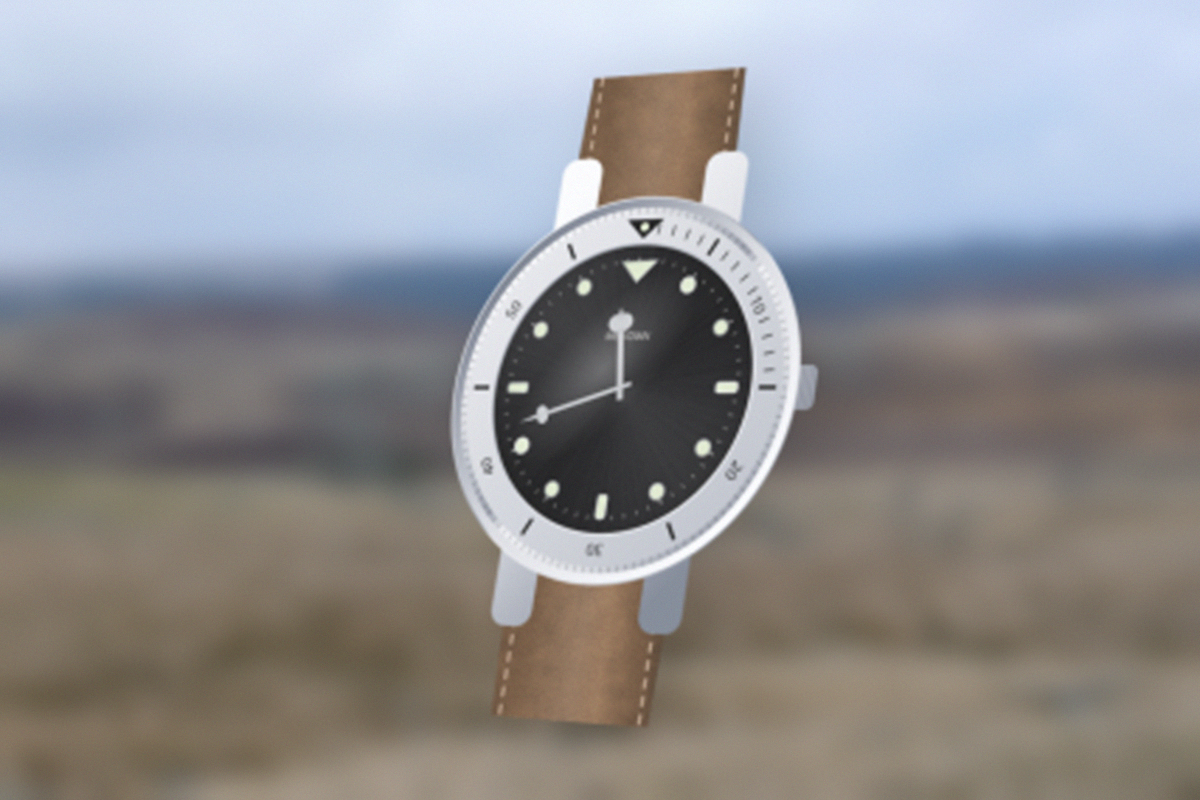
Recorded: 11 h 42 min
